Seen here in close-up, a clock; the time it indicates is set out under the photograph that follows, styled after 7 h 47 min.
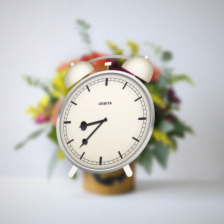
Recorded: 8 h 37 min
